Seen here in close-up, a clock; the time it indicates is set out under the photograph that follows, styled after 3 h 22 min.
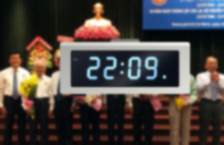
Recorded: 22 h 09 min
